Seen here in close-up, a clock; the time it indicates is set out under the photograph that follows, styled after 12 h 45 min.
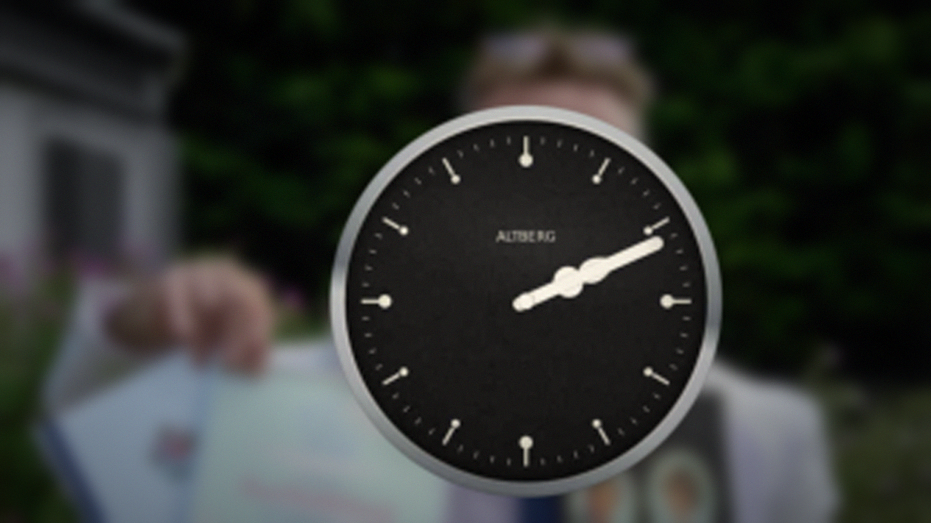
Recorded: 2 h 11 min
